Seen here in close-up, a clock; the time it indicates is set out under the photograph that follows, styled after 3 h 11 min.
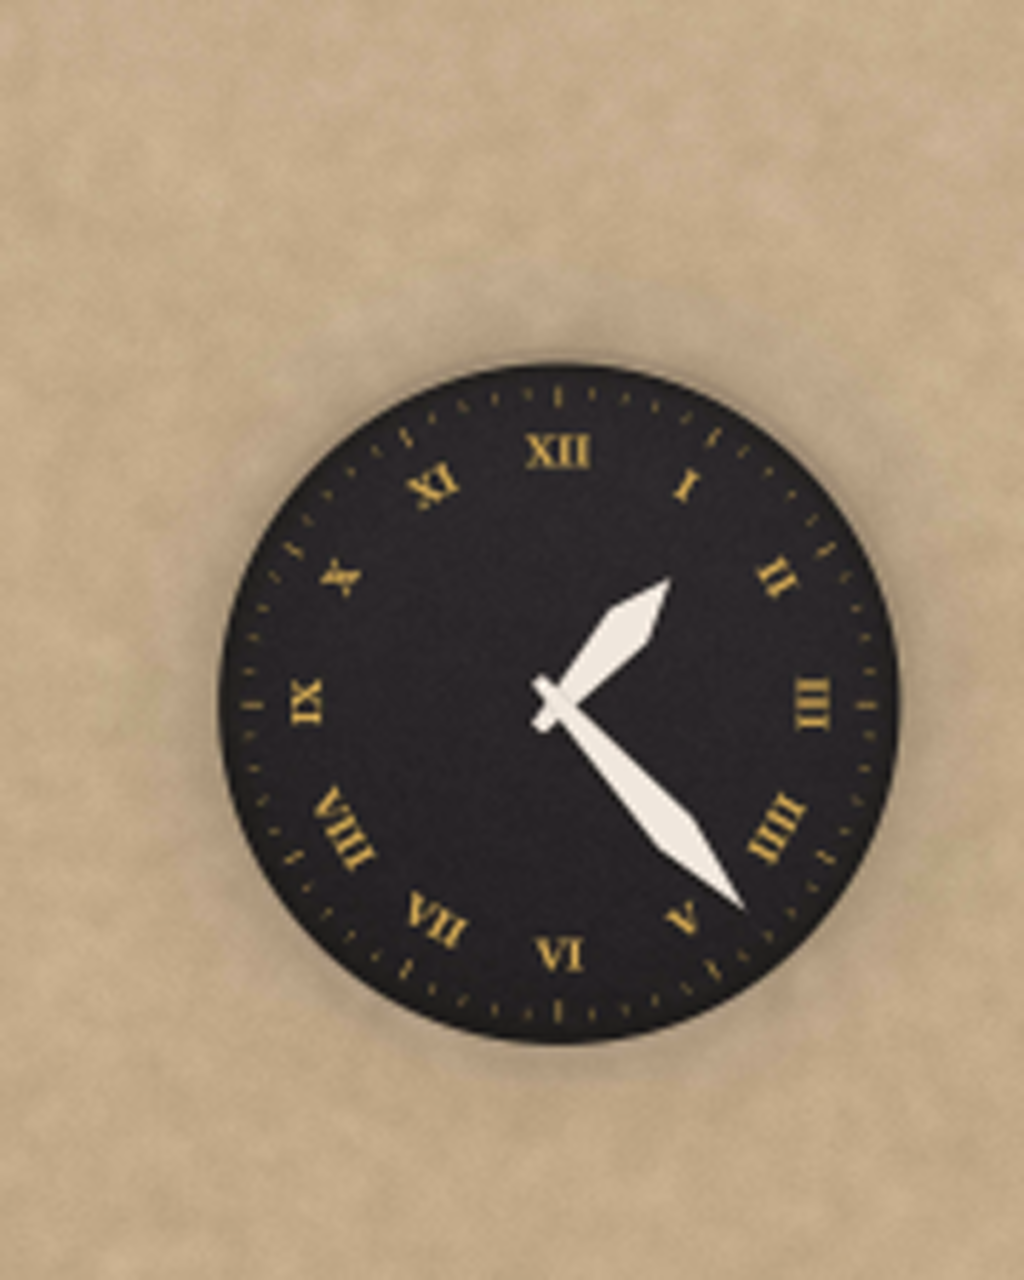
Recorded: 1 h 23 min
